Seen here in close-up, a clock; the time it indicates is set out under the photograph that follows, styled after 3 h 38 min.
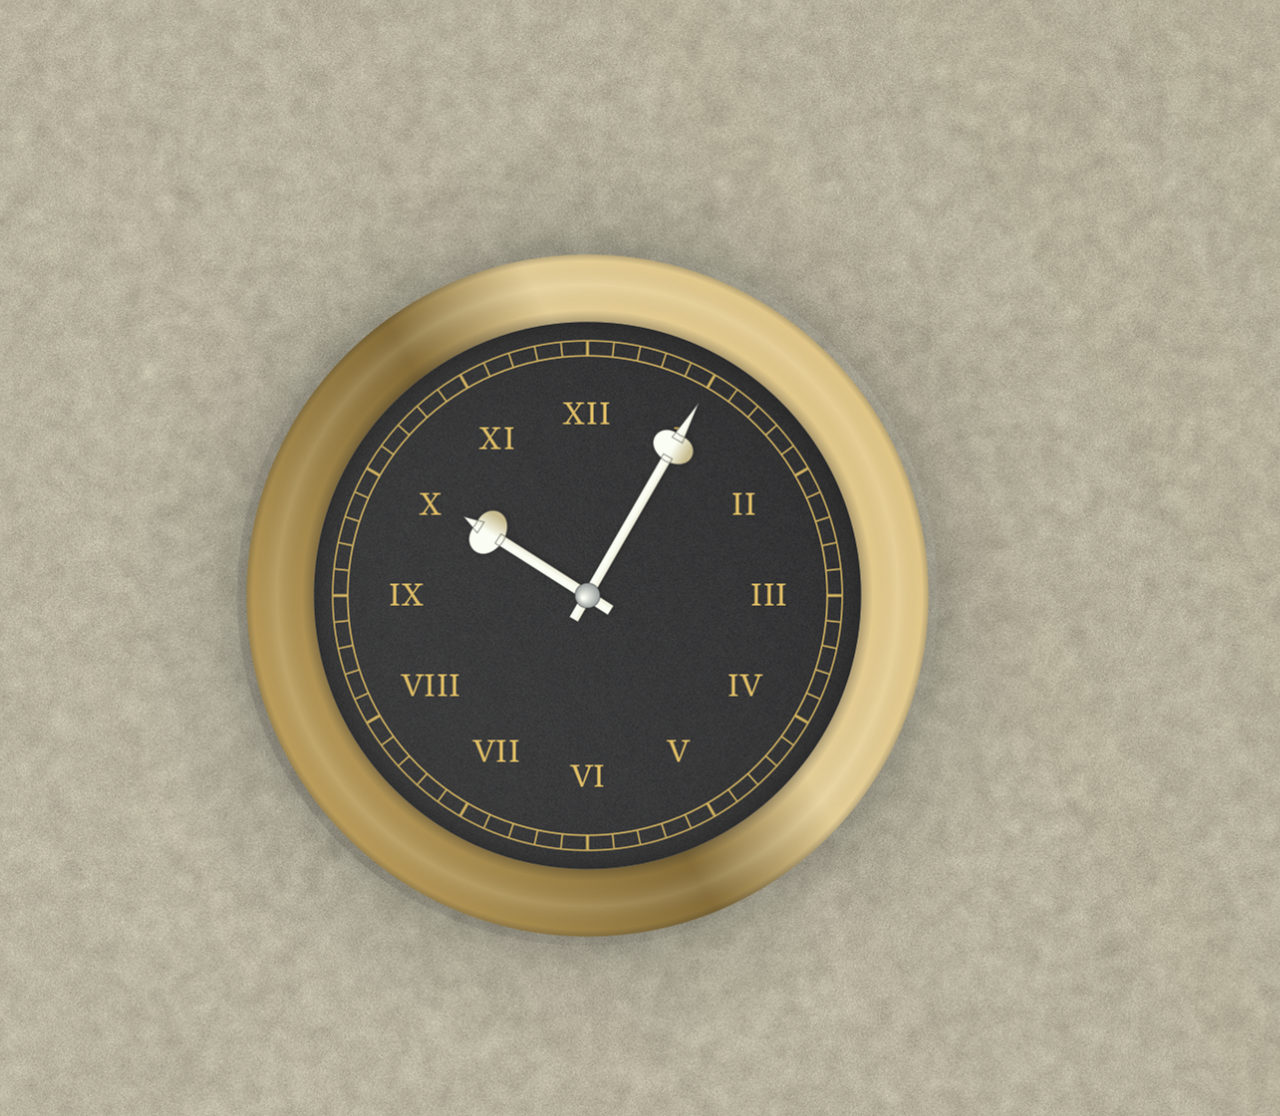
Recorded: 10 h 05 min
